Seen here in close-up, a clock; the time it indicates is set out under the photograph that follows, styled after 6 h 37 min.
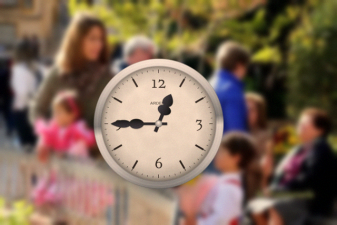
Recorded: 12 h 45 min
